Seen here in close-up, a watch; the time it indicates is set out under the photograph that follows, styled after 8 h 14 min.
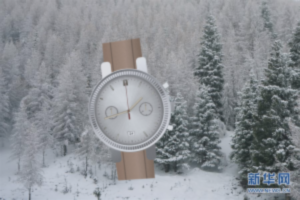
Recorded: 1 h 43 min
